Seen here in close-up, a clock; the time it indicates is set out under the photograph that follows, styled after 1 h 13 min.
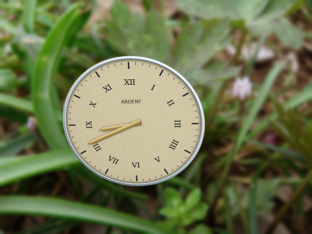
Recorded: 8 h 41 min
